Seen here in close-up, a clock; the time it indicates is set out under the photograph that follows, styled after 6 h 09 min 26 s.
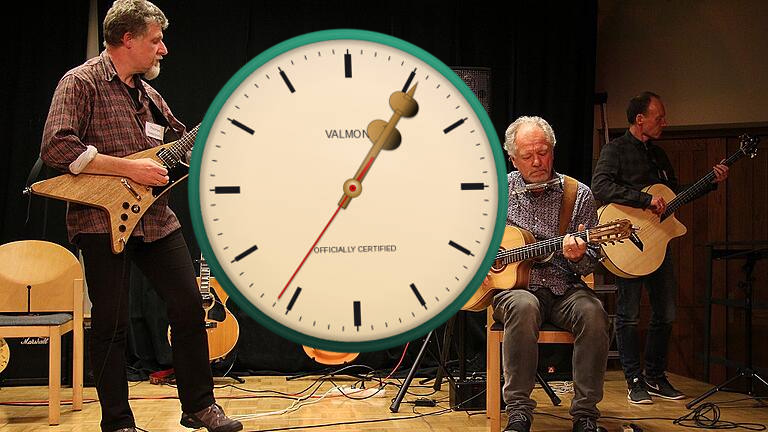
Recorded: 1 h 05 min 36 s
